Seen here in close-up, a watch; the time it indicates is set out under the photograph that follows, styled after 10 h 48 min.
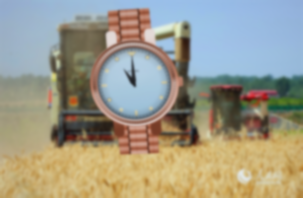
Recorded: 11 h 00 min
